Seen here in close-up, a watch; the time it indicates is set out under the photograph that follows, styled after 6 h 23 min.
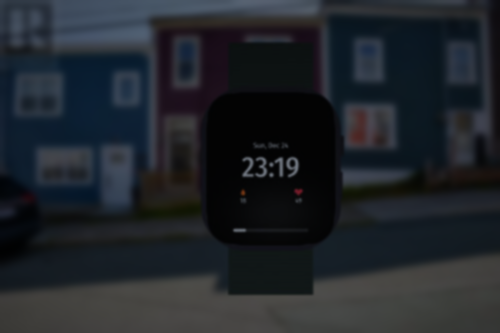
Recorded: 23 h 19 min
